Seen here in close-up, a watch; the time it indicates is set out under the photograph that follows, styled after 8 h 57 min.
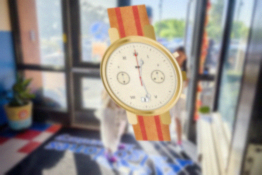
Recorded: 12 h 28 min
